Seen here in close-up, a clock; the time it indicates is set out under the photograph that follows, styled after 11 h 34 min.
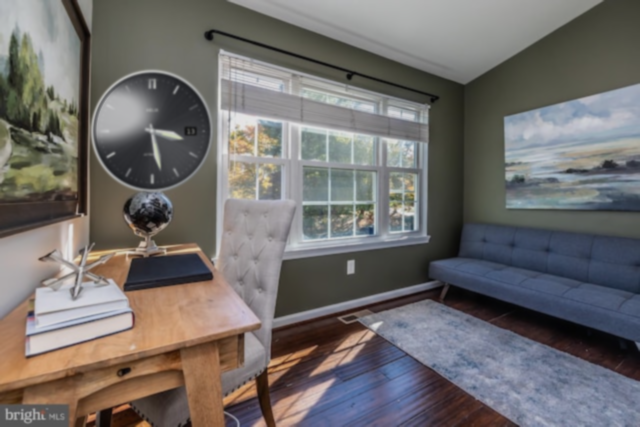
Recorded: 3 h 28 min
